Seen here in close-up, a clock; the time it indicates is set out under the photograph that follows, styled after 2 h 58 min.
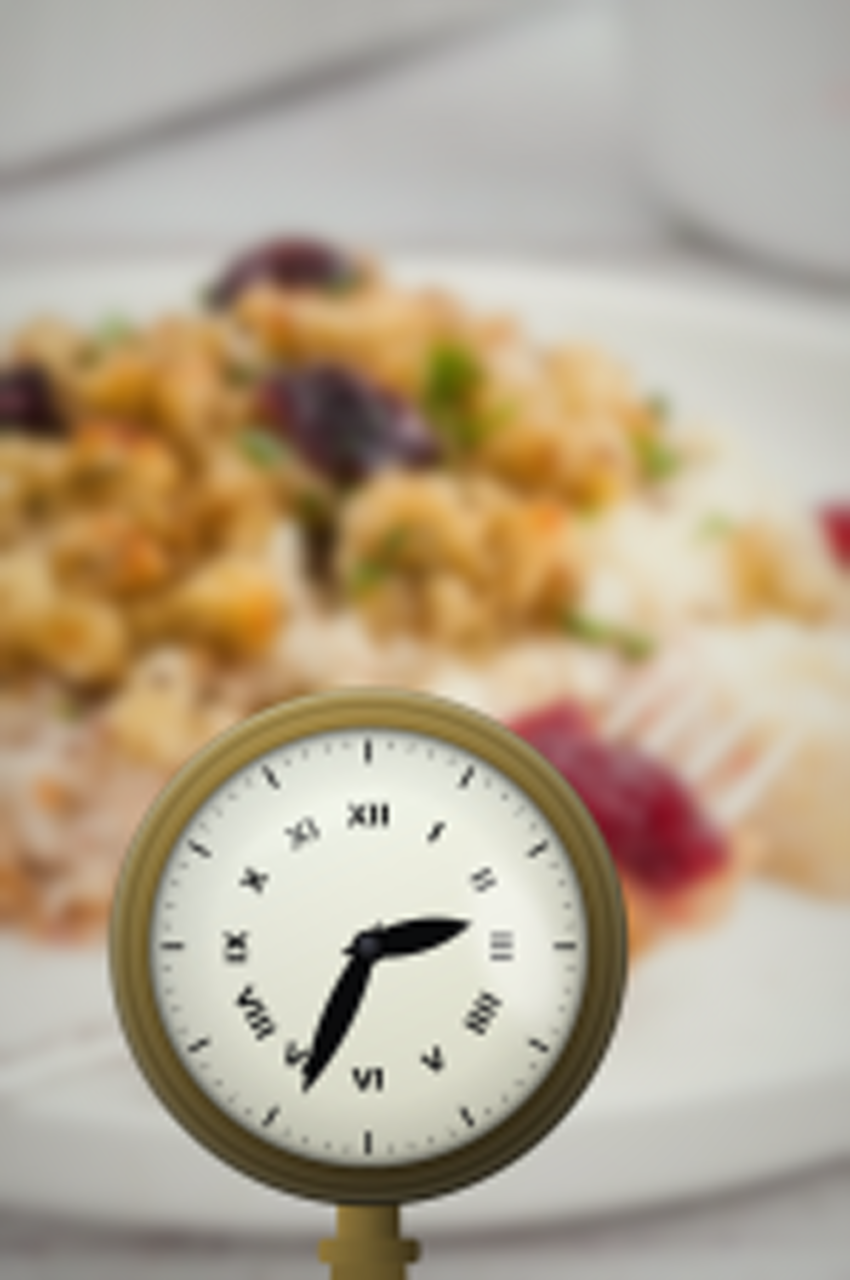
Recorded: 2 h 34 min
